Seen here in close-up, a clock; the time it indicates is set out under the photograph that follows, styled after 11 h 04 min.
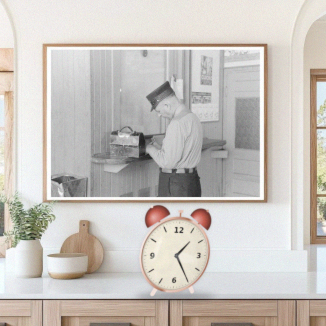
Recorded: 1 h 25 min
